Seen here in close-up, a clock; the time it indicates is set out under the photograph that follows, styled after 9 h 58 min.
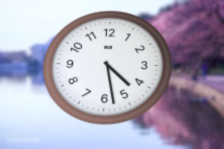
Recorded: 4 h 28 min
